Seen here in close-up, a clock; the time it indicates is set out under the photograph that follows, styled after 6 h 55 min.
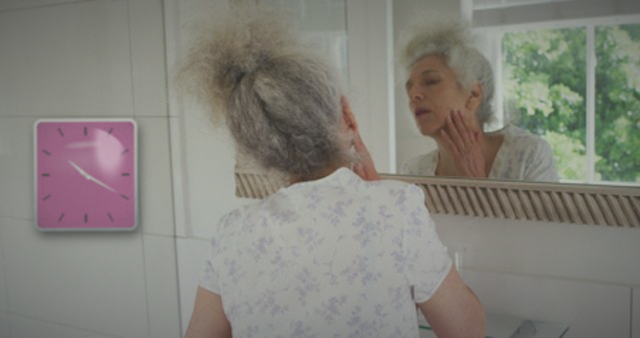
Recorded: 10 h 20 min
